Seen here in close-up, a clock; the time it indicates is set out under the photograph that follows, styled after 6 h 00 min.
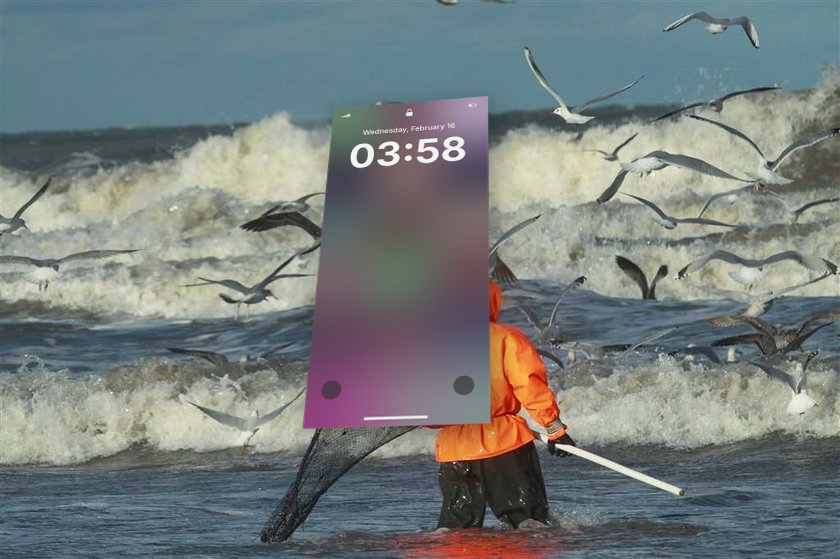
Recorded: 3 h 58 min
